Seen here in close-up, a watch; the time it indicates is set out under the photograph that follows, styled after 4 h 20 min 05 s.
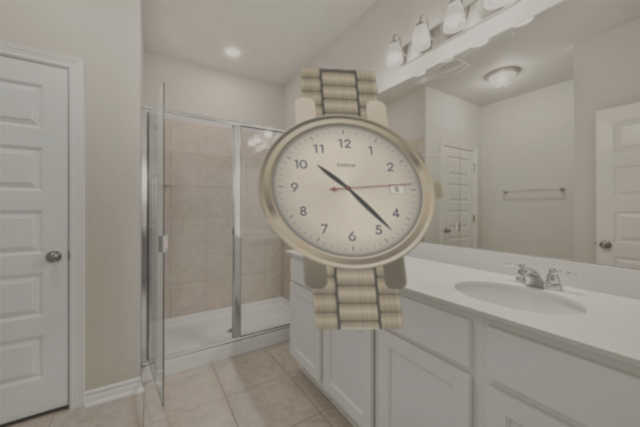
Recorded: 10 h 23 min 14 s
